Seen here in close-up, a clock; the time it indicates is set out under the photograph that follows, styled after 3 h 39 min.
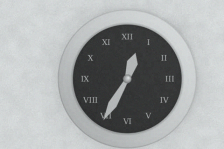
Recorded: 12 h 35 min
